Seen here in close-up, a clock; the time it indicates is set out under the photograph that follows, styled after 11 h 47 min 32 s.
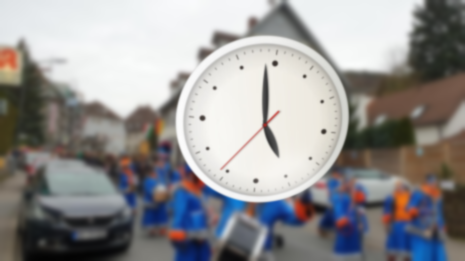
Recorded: 4 h 58 min 36 s
